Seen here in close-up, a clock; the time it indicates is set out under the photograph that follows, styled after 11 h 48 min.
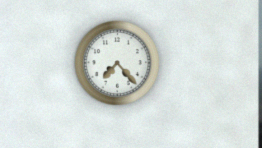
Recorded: 7 h 23 min
